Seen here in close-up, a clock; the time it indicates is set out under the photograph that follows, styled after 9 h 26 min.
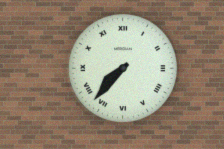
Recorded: 7 h 37 min
